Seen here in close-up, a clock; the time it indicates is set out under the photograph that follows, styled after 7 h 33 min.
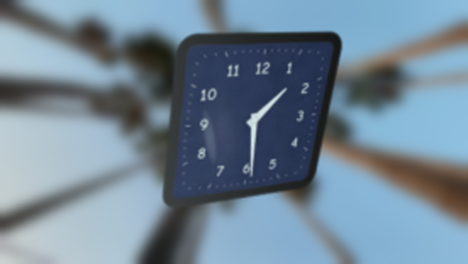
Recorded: 1 h 29 min
